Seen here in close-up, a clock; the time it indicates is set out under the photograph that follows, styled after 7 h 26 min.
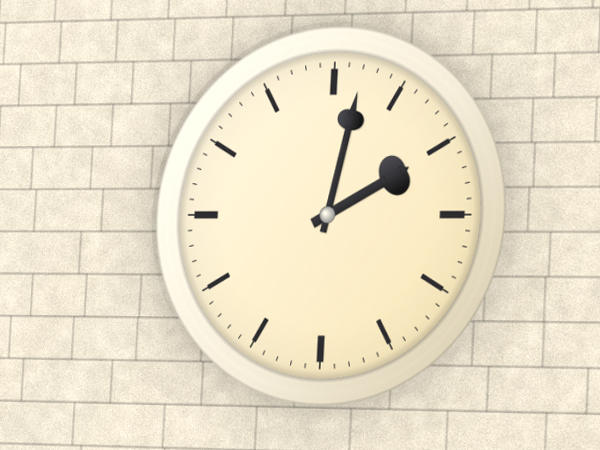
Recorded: 2 h 02 min
